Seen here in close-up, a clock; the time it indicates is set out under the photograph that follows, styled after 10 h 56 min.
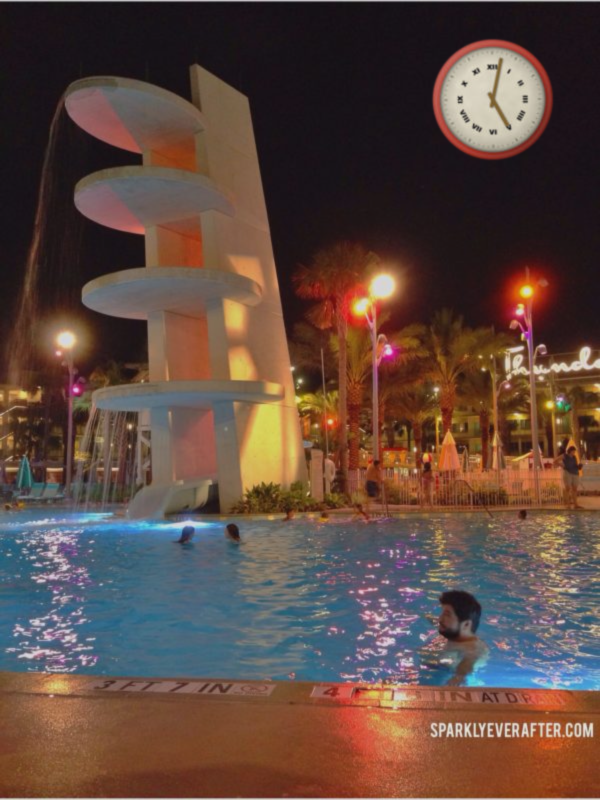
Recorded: 5 h 02 min
